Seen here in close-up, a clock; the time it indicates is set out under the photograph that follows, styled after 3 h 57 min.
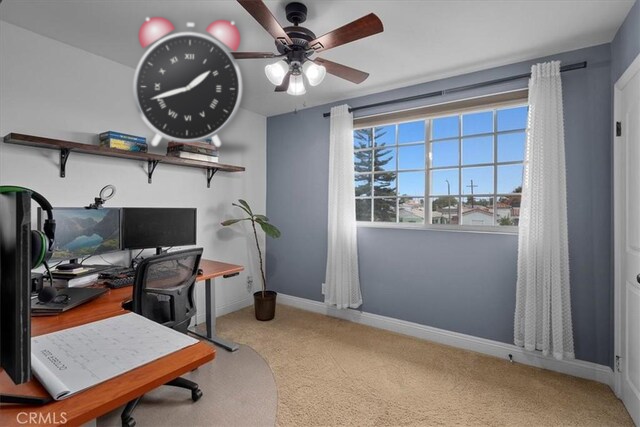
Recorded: 1 h 42 min
